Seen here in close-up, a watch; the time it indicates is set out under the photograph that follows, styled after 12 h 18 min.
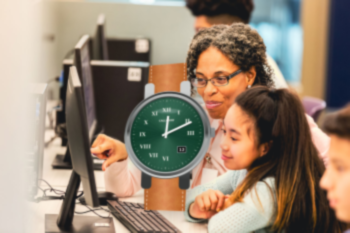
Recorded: 12 h 11 min
